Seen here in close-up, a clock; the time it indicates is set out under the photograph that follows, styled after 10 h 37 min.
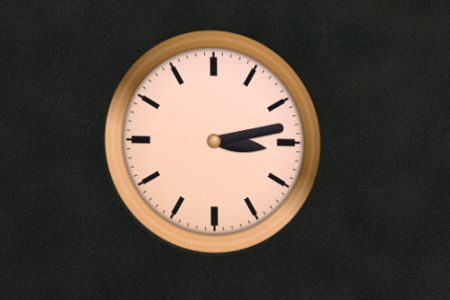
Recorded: 3 h 13 min
